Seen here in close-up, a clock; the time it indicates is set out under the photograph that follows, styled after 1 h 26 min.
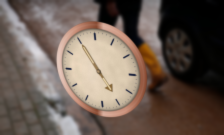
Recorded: 4 h 55 min
